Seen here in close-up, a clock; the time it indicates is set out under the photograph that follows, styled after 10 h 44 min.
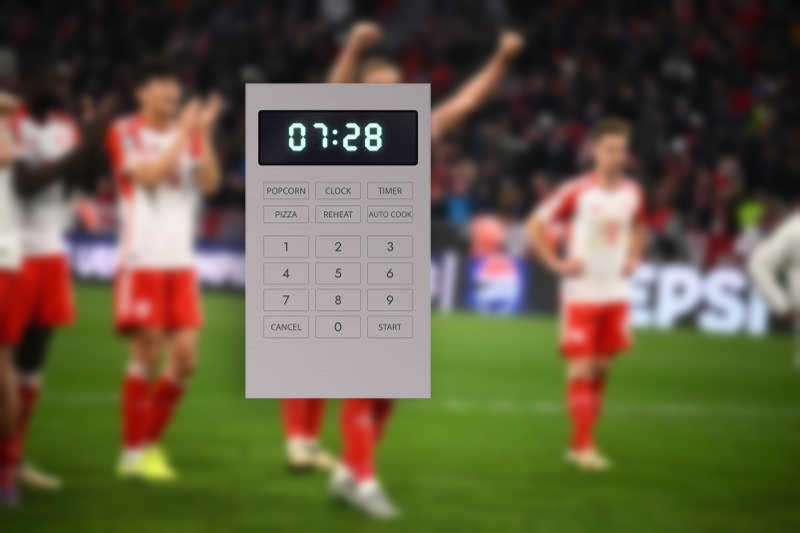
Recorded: 7 h 28 min
